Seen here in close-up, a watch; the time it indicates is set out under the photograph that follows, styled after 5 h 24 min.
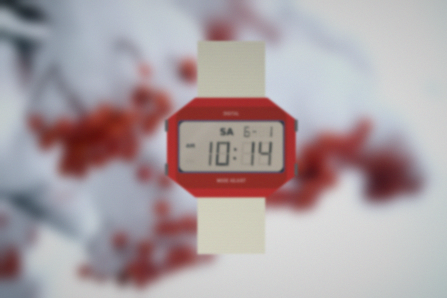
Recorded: 10 h 14 min
